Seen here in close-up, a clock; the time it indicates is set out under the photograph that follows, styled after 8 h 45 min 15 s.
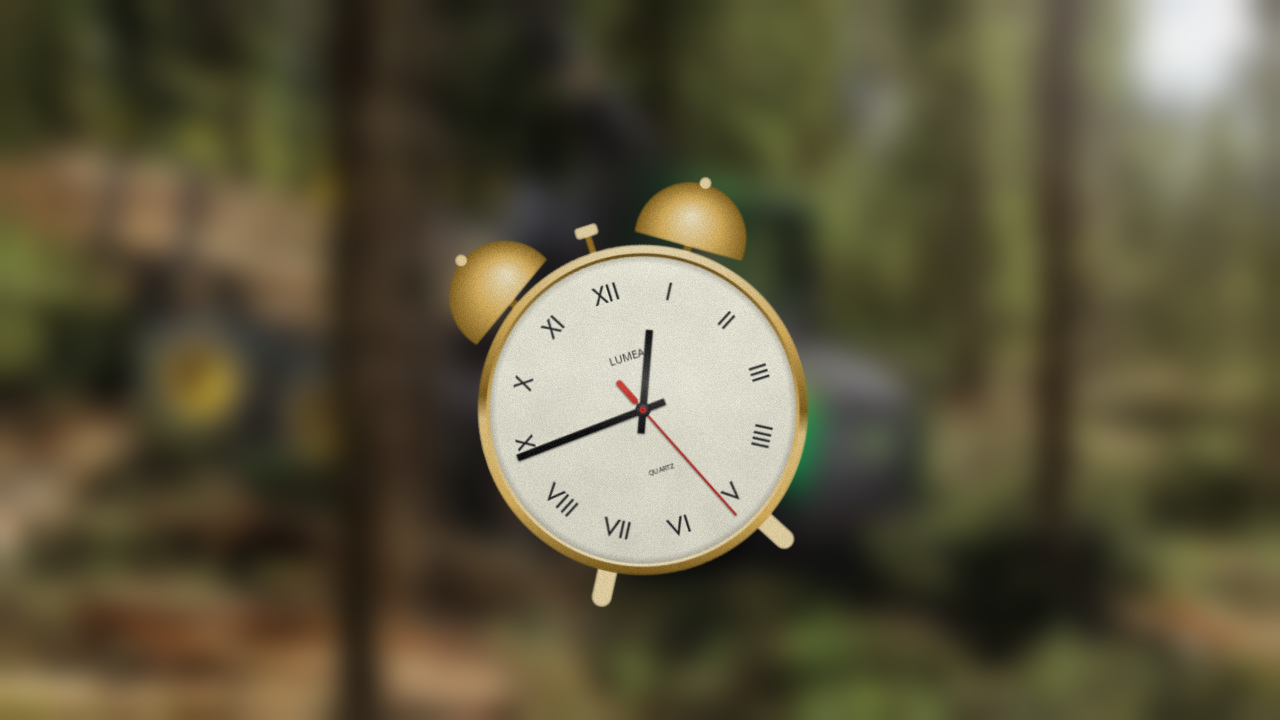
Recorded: 12 h 44 min 26 s
